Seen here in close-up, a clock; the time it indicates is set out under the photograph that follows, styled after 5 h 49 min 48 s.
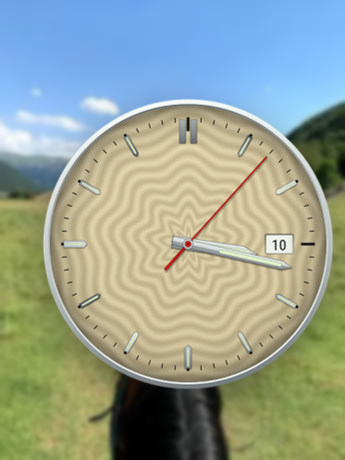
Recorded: 3 h 17 min 07 s
